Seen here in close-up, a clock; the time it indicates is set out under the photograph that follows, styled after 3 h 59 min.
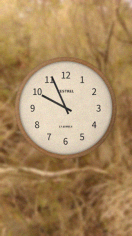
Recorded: 9 h 56 min
